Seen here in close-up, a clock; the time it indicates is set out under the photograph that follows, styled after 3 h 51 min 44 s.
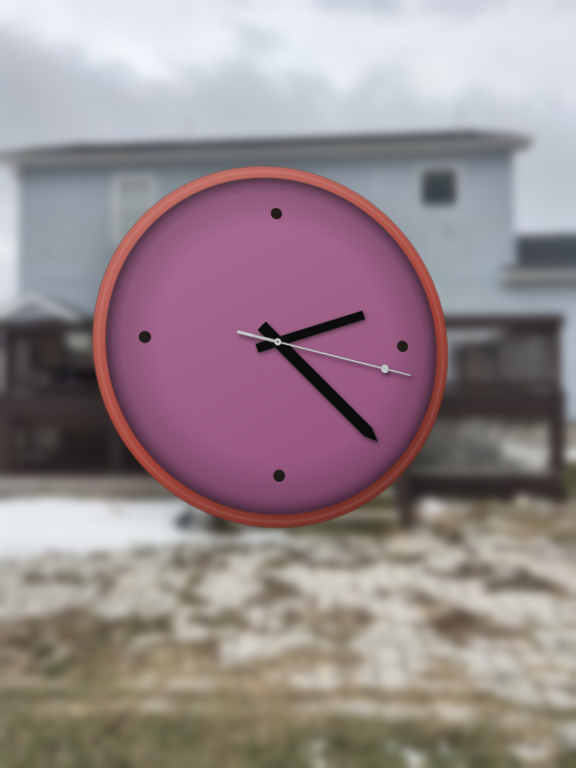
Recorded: 2 h 22 min 17 s
